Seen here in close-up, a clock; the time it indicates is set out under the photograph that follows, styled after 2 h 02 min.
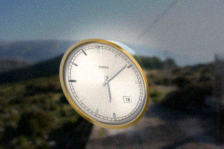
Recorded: 6 h 09 min
